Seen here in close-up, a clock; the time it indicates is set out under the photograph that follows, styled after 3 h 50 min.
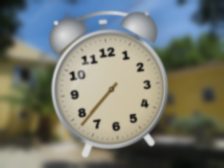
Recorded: 7 h 38 min
